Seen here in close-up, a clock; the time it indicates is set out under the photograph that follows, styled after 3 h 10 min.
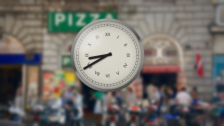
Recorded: 8 h 40 min
